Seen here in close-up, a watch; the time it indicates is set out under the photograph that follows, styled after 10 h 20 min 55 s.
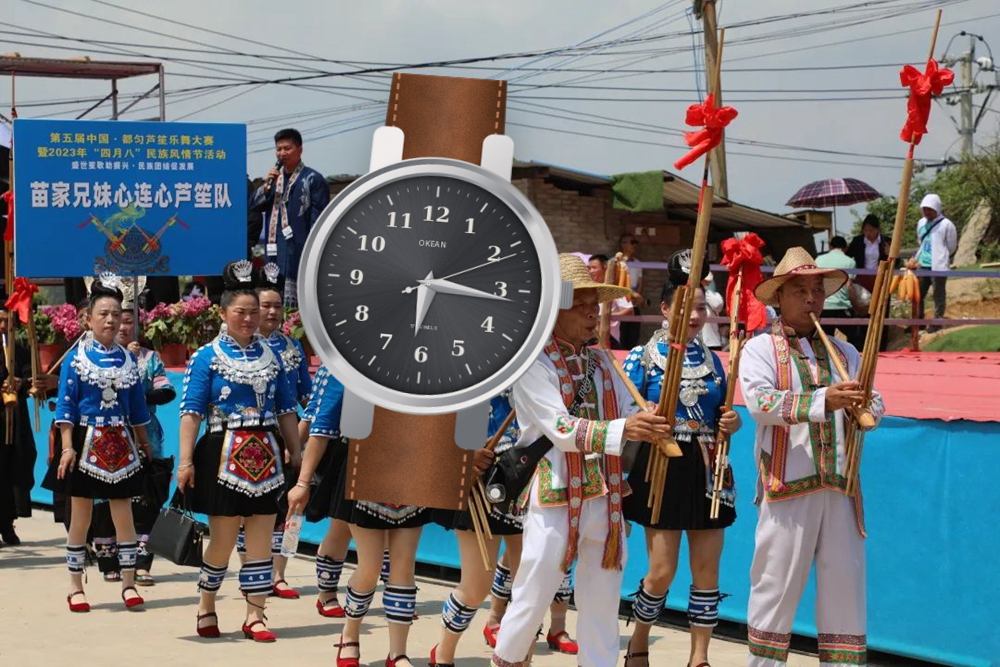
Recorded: 6 h 16 min 11 s
